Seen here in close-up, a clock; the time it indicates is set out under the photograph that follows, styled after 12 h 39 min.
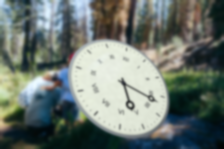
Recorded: 5 h 17 min
